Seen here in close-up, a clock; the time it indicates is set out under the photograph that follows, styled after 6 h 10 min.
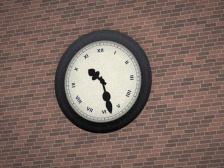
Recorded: 10 h 28 min
